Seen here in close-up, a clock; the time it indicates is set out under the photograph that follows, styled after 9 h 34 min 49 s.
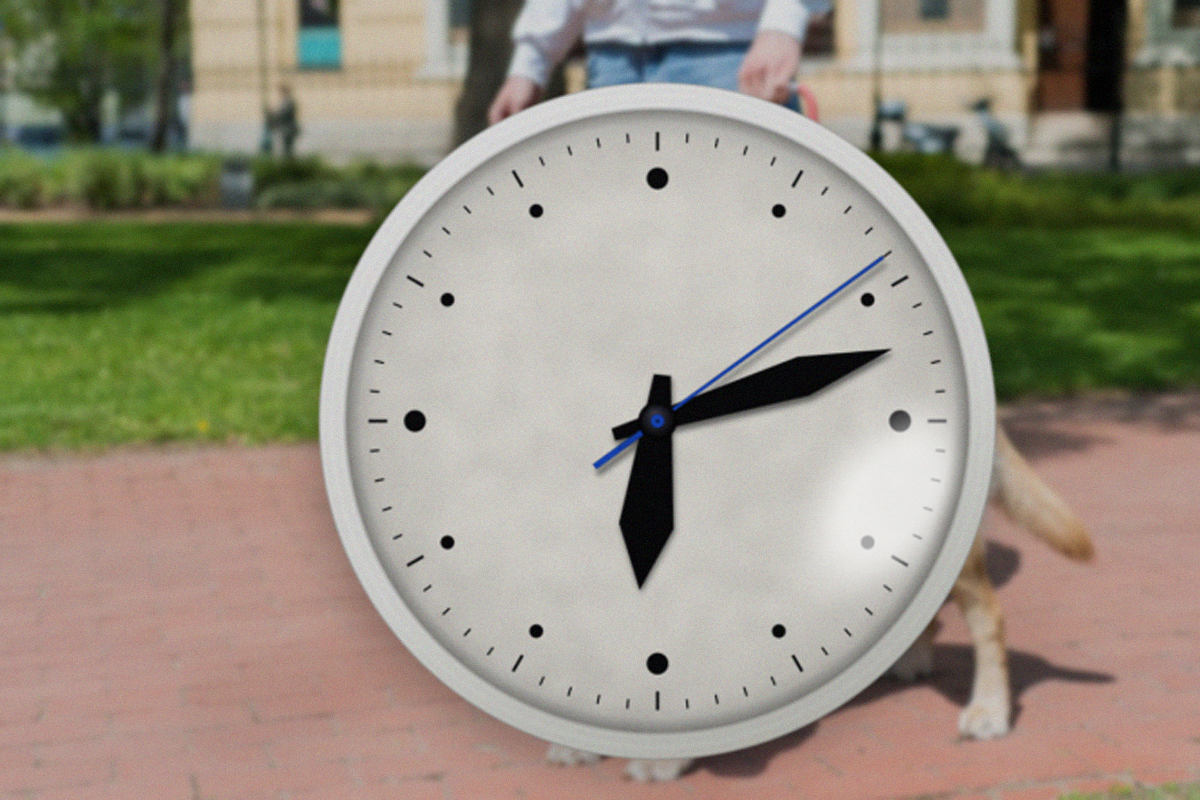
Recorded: 6 h 12 min 09 s
